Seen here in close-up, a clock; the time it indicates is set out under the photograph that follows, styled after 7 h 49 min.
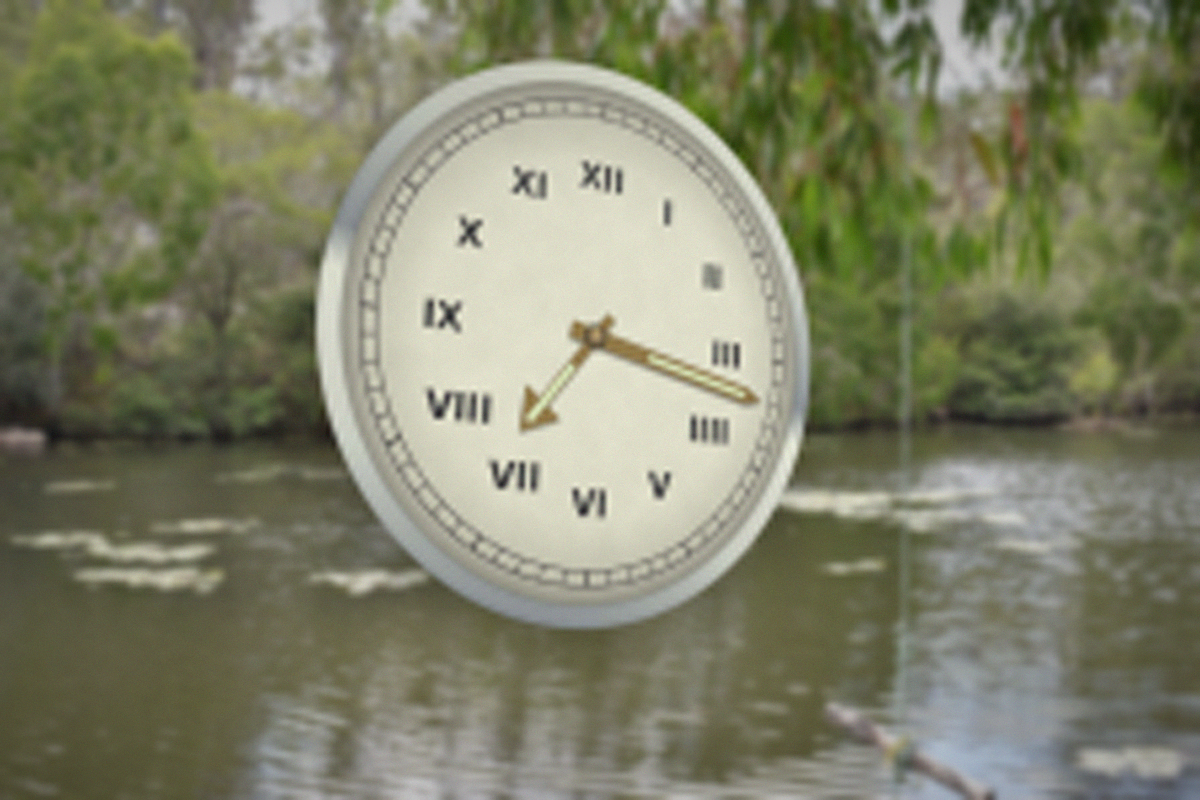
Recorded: 7 h 17 min
